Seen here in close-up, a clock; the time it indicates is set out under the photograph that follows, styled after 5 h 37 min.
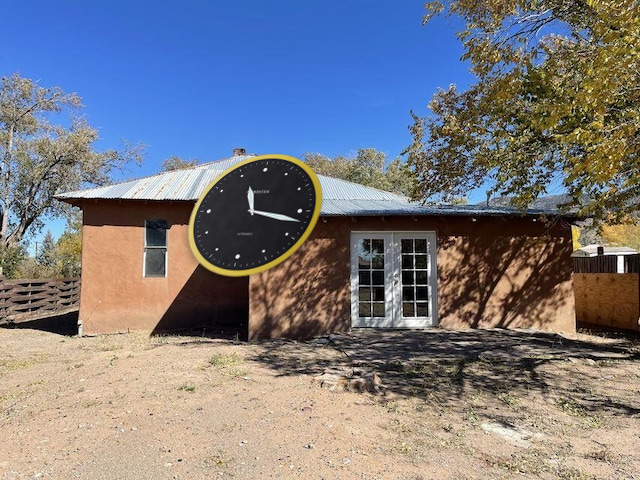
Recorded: 11 h 17 min
